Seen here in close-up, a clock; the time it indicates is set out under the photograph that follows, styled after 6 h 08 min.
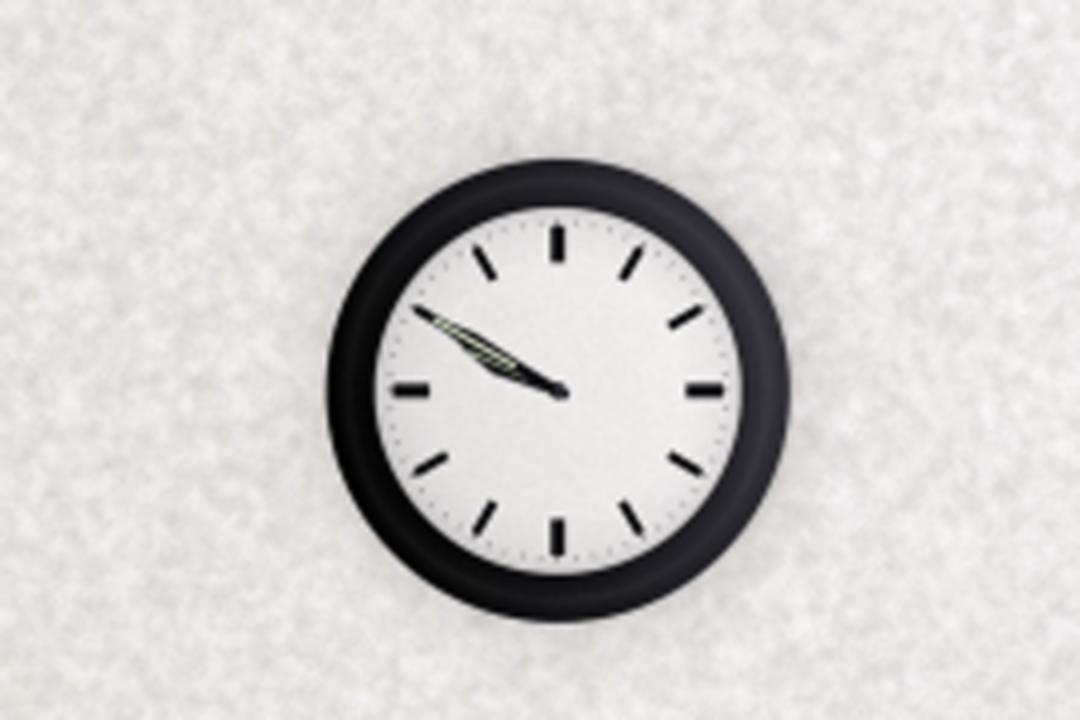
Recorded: 9 h 50 min
